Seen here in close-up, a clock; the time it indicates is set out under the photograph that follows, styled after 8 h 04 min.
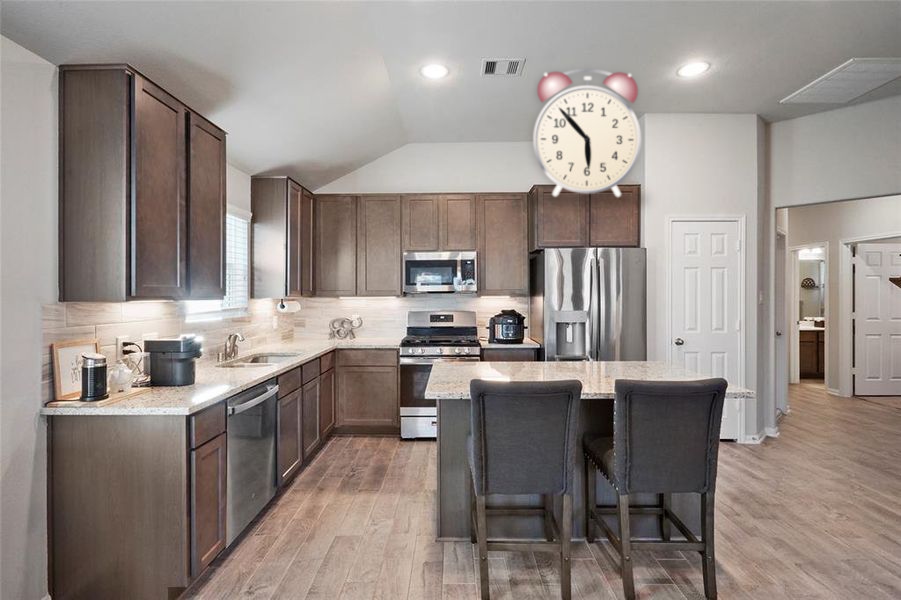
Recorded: 5 h 53 min
